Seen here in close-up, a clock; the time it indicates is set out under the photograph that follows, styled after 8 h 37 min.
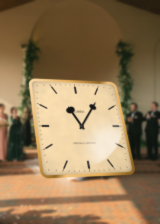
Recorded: 11 h 06 min
